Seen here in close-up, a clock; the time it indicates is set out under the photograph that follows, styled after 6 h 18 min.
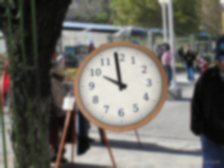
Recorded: 9 h 59 min
